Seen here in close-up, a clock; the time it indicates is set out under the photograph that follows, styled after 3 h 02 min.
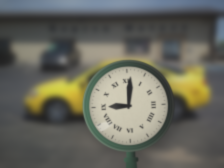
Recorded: 9 h 01 min
